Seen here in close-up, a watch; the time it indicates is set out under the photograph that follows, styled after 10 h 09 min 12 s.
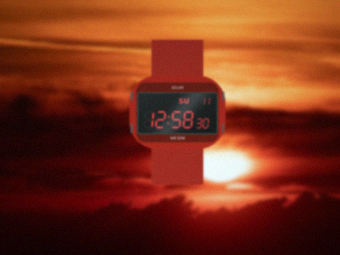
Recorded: 12 h 58 min 30 s
